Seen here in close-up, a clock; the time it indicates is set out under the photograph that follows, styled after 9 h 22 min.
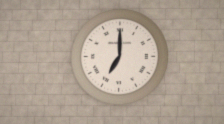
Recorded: 7 h 00 min
